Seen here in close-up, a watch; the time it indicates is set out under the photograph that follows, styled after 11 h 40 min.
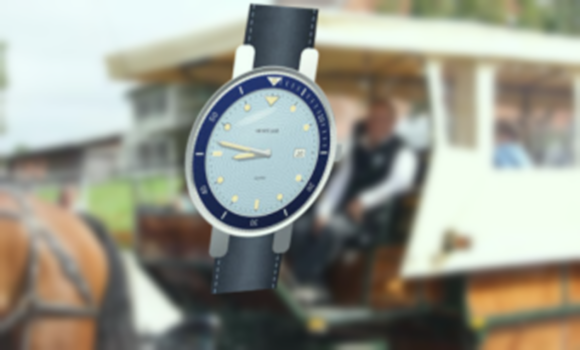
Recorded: 8 h 47 min
